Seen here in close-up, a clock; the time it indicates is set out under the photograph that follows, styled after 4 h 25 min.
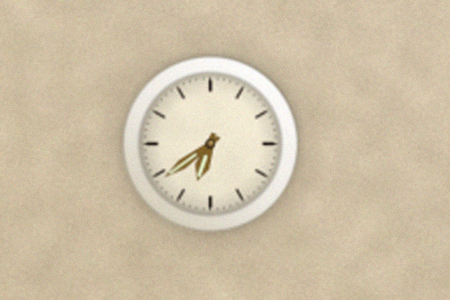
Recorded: 6 h 39 min
